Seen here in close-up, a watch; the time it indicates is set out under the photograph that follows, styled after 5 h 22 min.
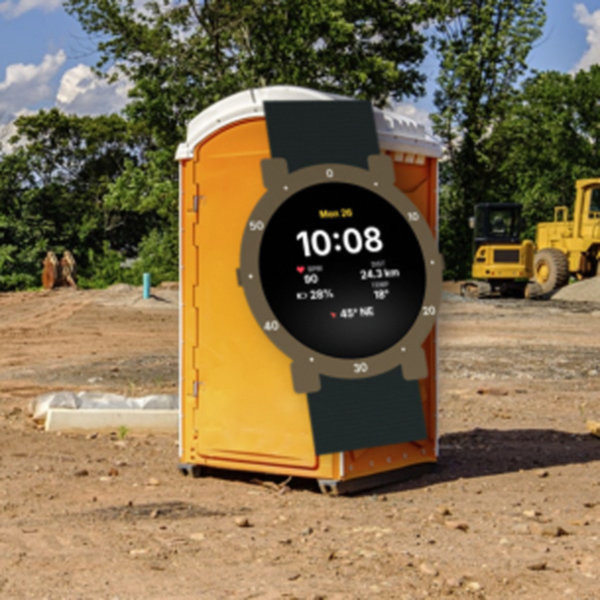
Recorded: 10 h 08 min
